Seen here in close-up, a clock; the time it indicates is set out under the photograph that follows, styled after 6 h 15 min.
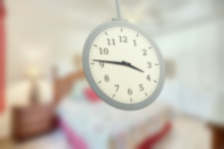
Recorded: 3 h 46 min
